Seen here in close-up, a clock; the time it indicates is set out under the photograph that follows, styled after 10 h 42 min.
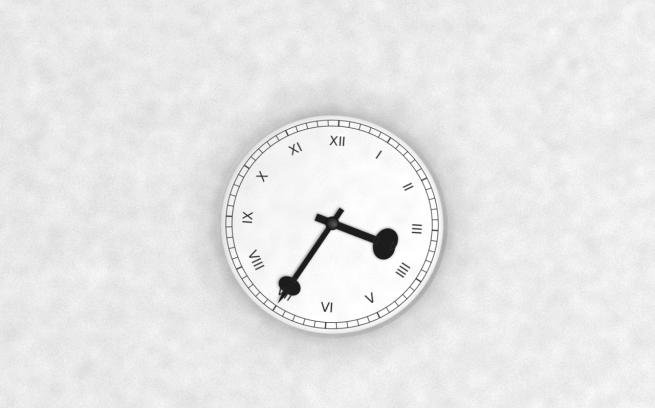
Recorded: 3 h 35 min
